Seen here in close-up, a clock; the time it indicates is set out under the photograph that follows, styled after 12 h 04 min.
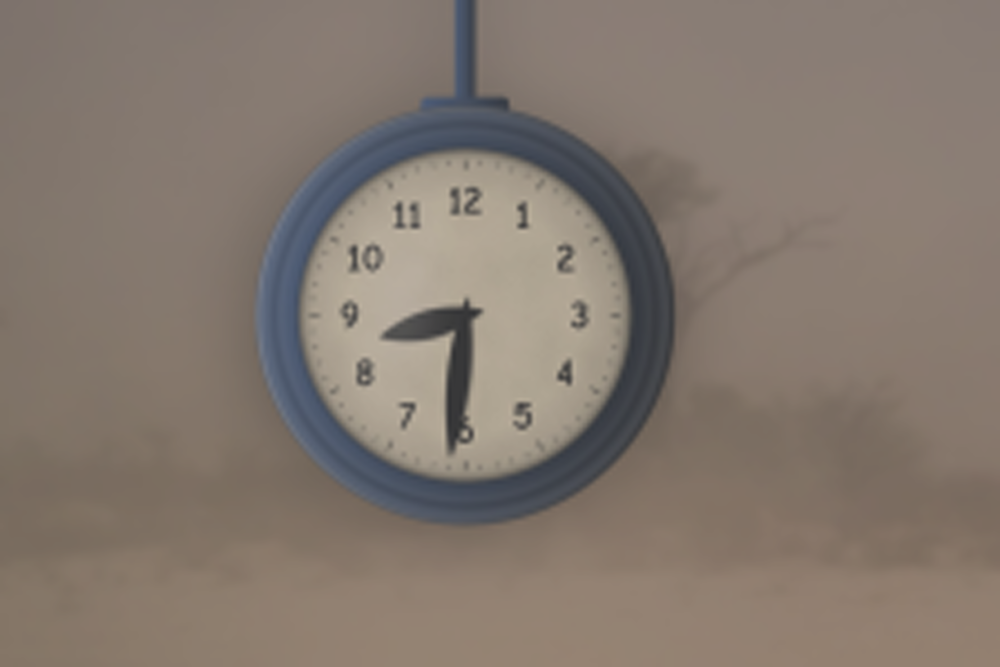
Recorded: 8 h 31 min
